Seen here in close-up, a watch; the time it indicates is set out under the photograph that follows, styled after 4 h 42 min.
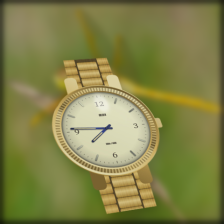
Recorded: 7 h 46 min
